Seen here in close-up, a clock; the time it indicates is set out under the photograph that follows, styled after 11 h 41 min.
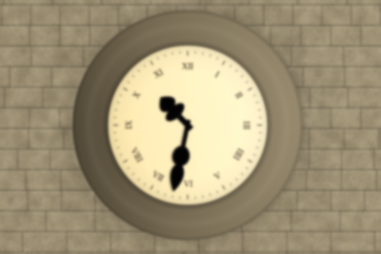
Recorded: 10 h 32 min
